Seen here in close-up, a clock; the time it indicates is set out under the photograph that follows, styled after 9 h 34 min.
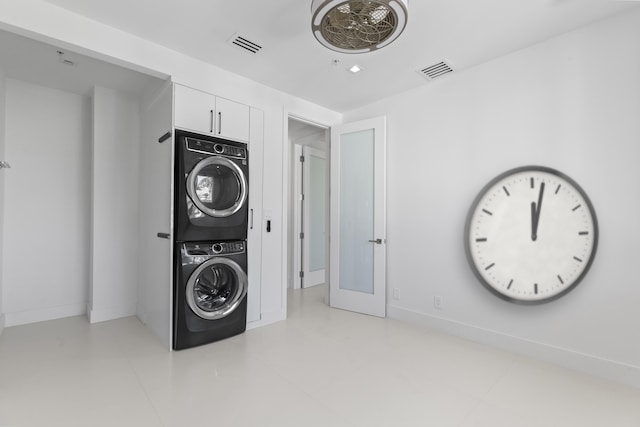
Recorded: 12 h 02 min
